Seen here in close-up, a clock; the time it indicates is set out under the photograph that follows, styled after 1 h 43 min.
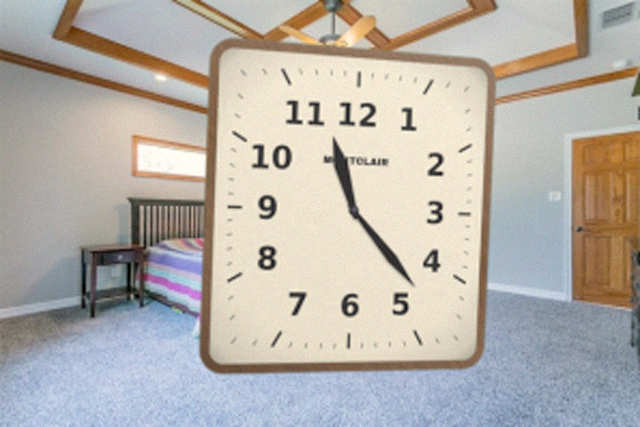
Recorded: 11 h 23 min
